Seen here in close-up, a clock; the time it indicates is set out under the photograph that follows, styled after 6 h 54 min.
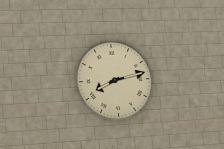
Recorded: 8 h 13 min
